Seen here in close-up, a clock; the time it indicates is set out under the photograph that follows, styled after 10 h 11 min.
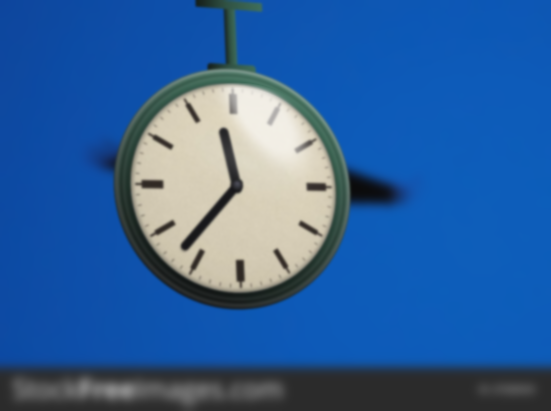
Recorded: 11 h 37 min
